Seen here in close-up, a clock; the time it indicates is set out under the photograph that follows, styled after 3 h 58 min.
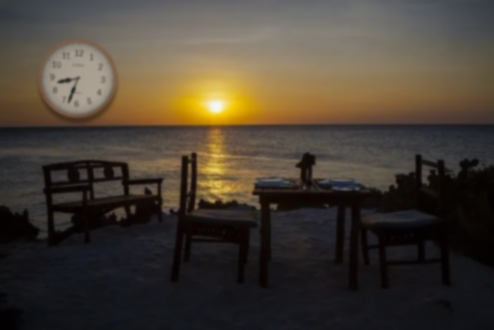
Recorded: 8 h 33 min
